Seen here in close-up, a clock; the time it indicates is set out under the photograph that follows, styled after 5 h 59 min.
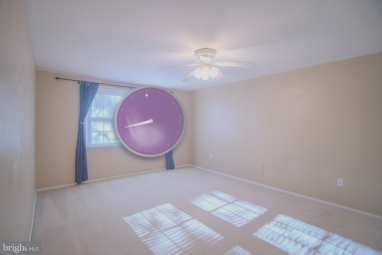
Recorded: 8 h 44 min
